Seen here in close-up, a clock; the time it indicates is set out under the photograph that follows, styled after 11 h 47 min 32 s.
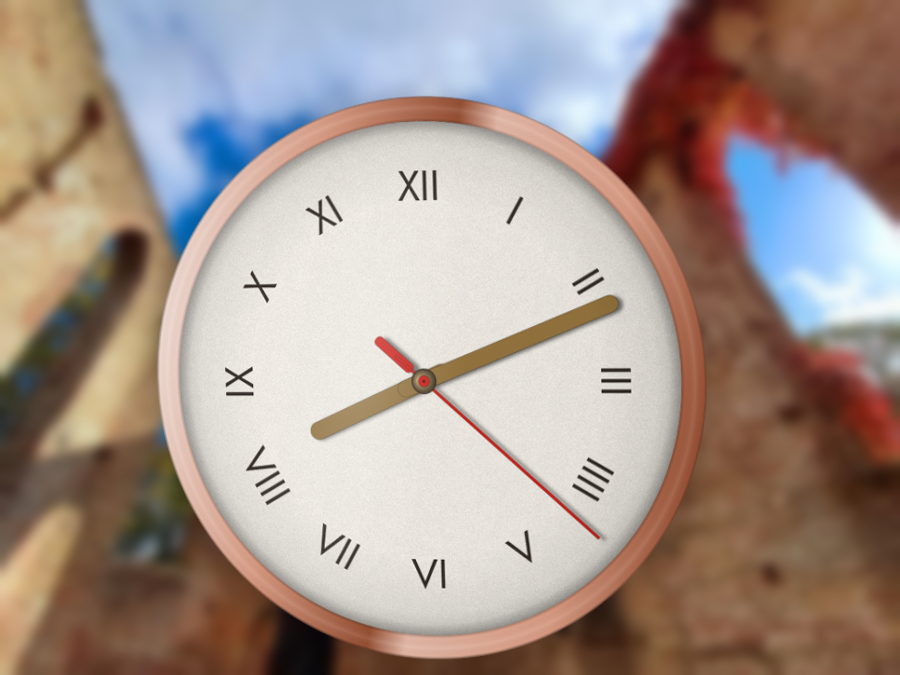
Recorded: 8 h 11 min 22 s
